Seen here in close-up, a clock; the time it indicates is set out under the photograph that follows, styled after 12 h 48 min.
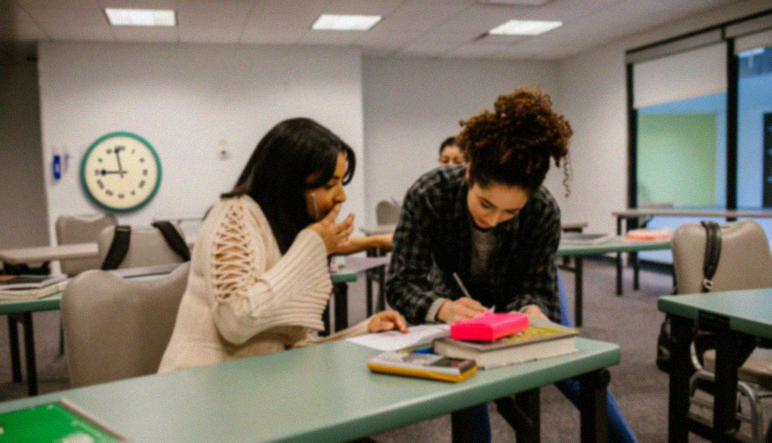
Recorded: 8 h 58 min
